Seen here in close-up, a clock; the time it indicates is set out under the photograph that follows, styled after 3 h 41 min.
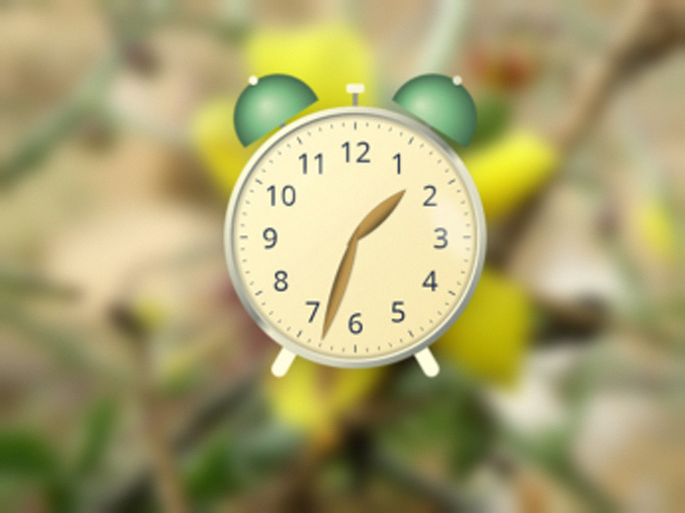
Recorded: 1 h 33 min
